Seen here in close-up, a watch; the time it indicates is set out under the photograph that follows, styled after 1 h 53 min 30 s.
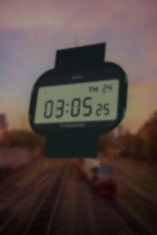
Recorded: 3 h 05 min 25 s
